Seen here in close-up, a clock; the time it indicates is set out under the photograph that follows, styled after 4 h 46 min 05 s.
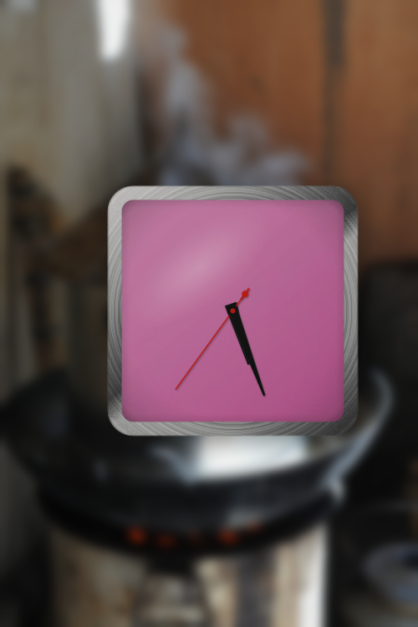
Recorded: 5 h 26 min 36 s
